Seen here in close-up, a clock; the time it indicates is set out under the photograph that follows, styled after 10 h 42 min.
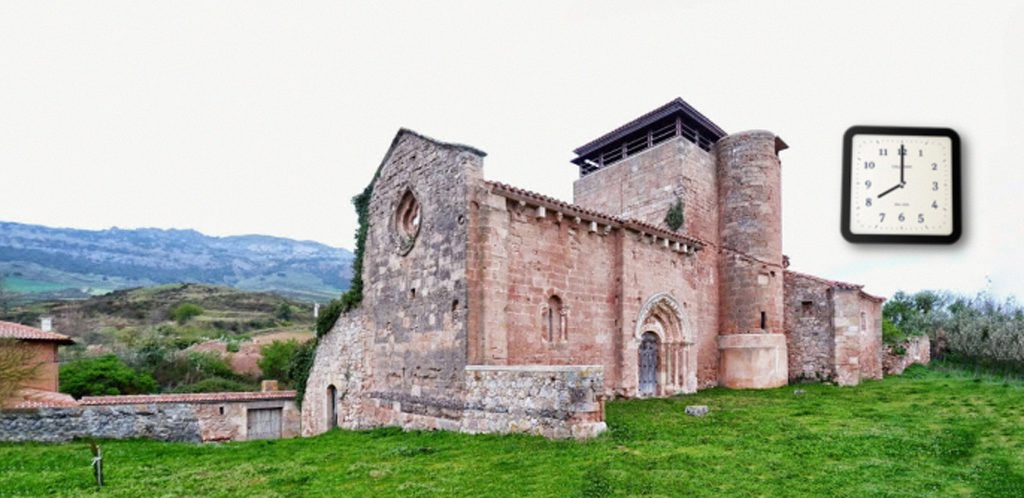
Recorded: 8 h 00 min
